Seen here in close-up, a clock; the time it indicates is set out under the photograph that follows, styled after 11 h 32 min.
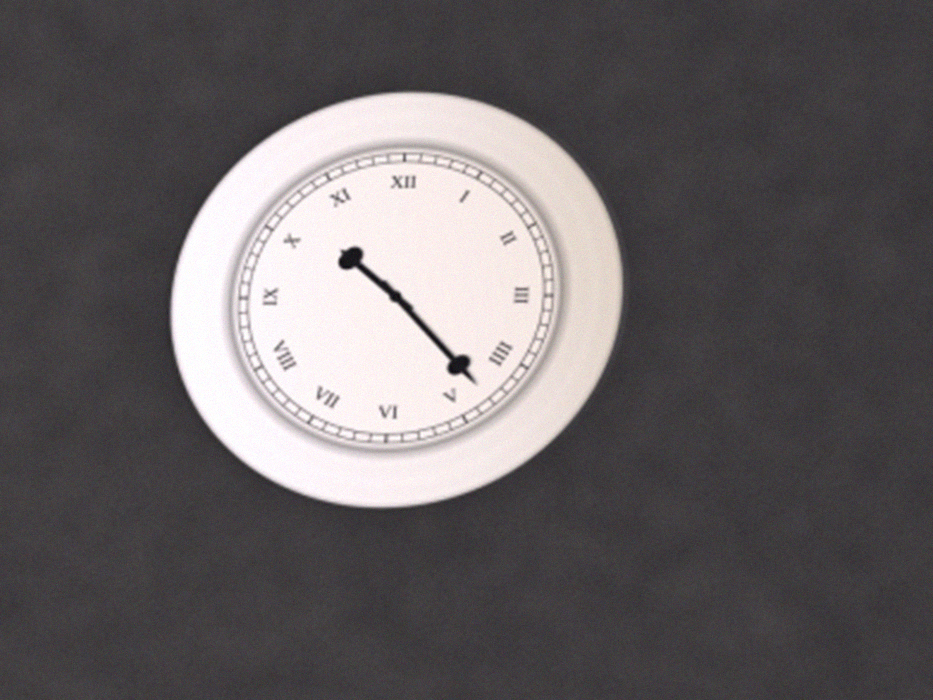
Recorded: 10 h 23 min
